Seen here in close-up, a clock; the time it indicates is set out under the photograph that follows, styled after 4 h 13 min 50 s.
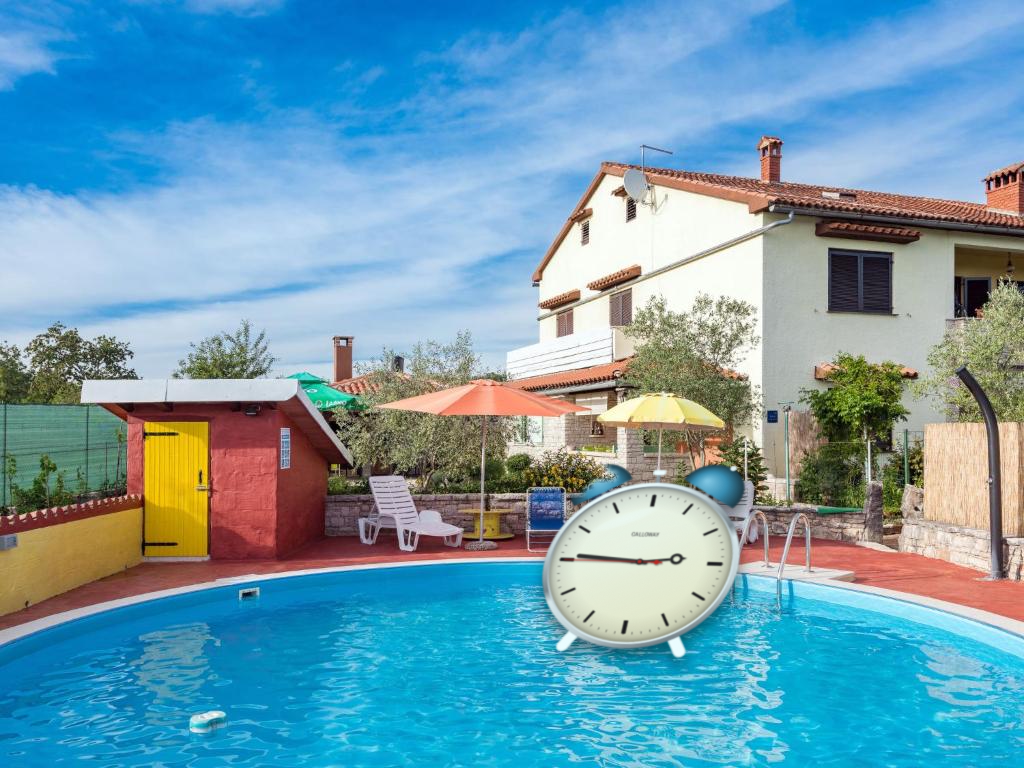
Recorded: 2 h 45 min 45 s
